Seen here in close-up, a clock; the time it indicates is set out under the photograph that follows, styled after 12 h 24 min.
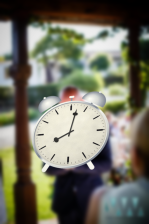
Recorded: 8 h 02 min
